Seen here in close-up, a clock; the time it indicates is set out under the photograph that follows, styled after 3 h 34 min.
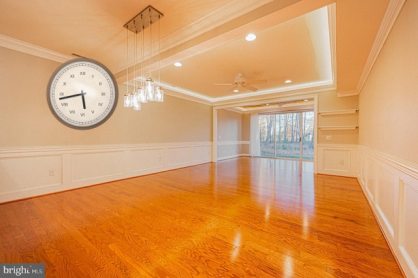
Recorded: 5 h 43 min
